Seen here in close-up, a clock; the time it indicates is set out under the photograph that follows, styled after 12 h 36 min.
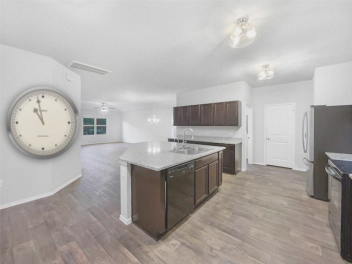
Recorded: 10 h 58 min
